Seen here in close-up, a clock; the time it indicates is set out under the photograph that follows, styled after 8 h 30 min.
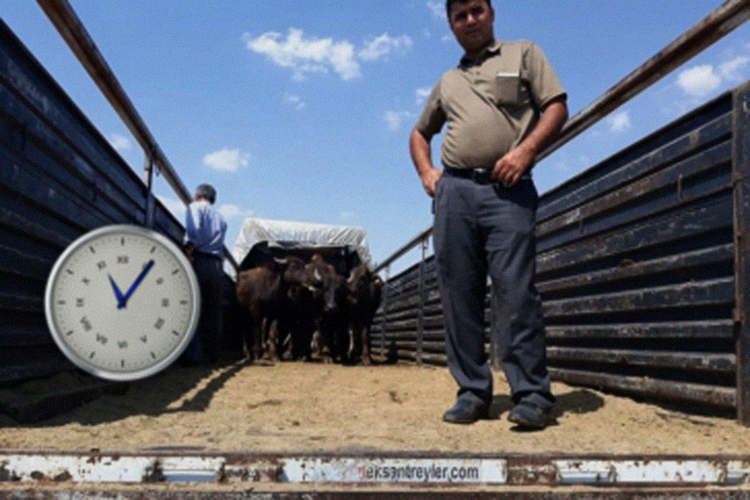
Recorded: 11 h 06 min
